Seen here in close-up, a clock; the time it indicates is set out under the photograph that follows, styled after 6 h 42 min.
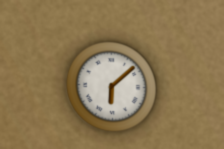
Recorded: 6 h 08 min
